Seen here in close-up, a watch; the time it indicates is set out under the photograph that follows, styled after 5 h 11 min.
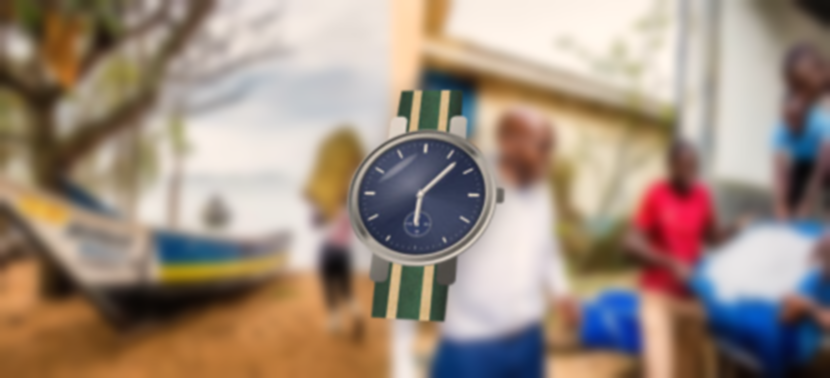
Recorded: 6 h 07 min
